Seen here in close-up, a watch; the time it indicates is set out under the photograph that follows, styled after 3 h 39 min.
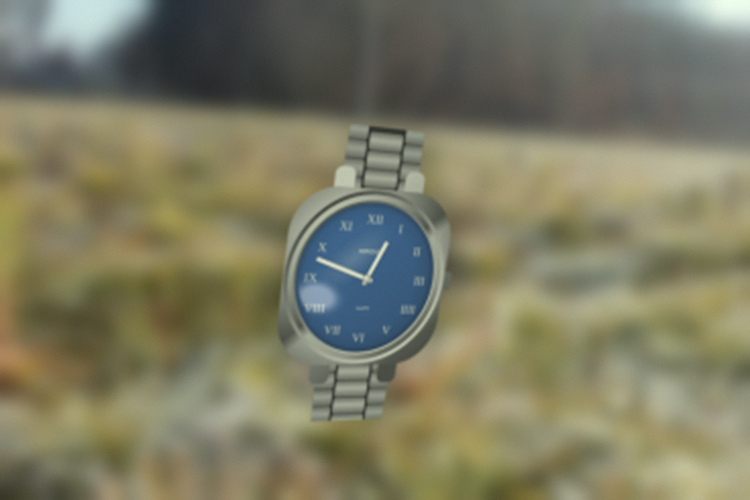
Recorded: 12 h 48 min
